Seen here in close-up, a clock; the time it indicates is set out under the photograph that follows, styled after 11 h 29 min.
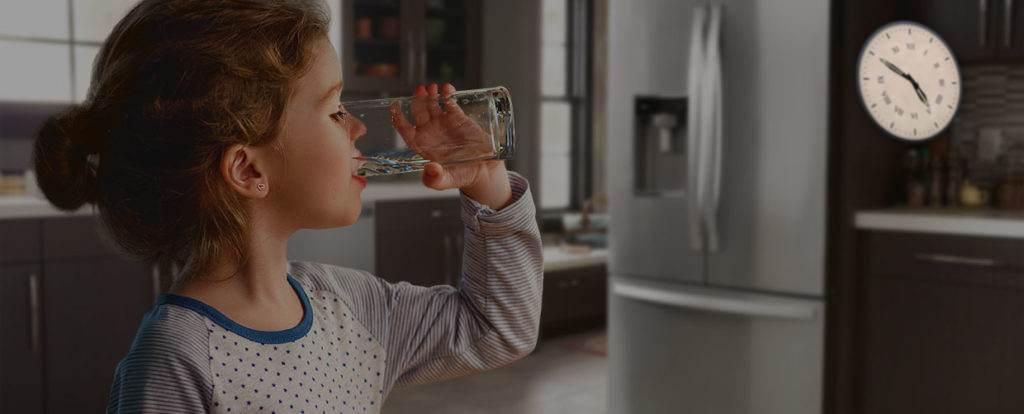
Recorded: 4 h 50 min
